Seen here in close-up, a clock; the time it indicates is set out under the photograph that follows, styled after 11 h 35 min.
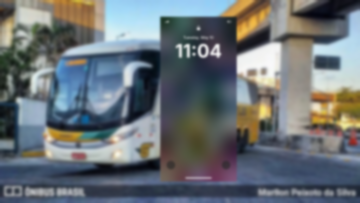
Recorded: 11 h 04 min
